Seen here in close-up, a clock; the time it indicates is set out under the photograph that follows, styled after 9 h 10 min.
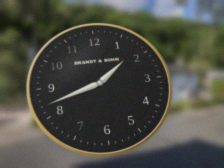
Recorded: 1 h 42 min
